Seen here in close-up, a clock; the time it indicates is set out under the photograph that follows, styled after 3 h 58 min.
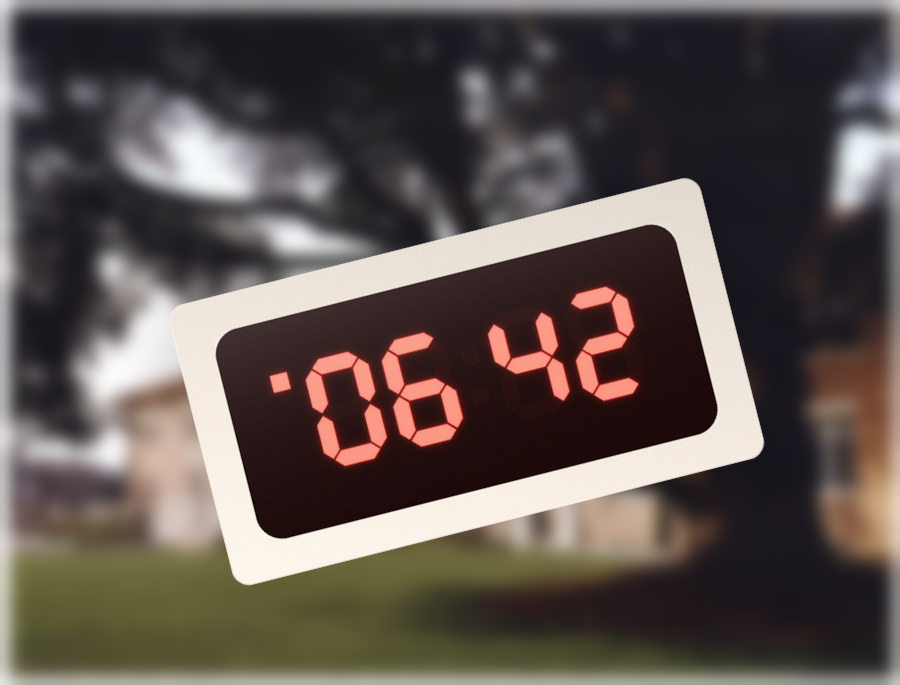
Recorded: 6 h 42 min
